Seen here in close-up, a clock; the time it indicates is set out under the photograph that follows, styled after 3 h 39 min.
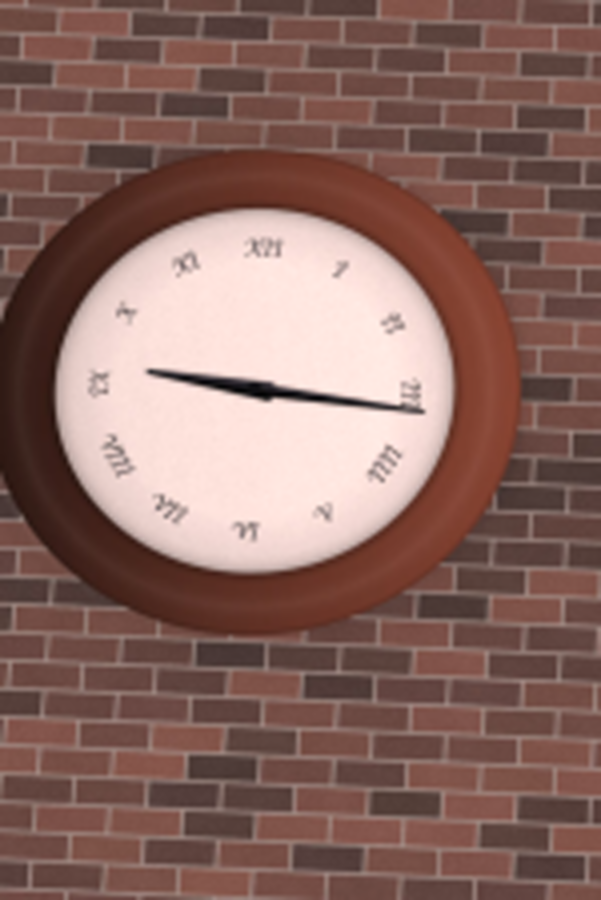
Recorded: 9 h 16 min
